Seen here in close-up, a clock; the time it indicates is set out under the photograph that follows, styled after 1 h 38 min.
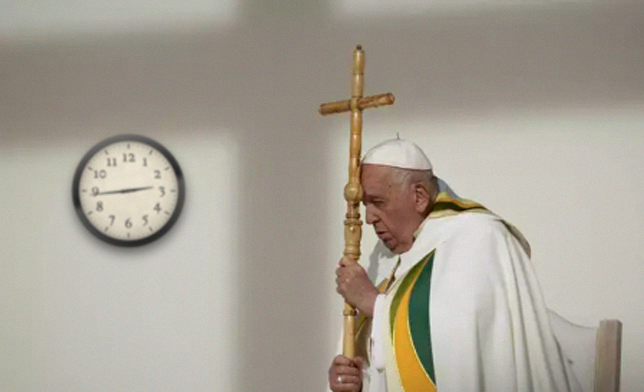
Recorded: 2 h 44 min
